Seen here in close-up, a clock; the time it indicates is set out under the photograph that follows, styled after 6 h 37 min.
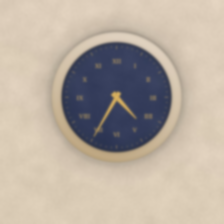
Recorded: 4 h 35 min
